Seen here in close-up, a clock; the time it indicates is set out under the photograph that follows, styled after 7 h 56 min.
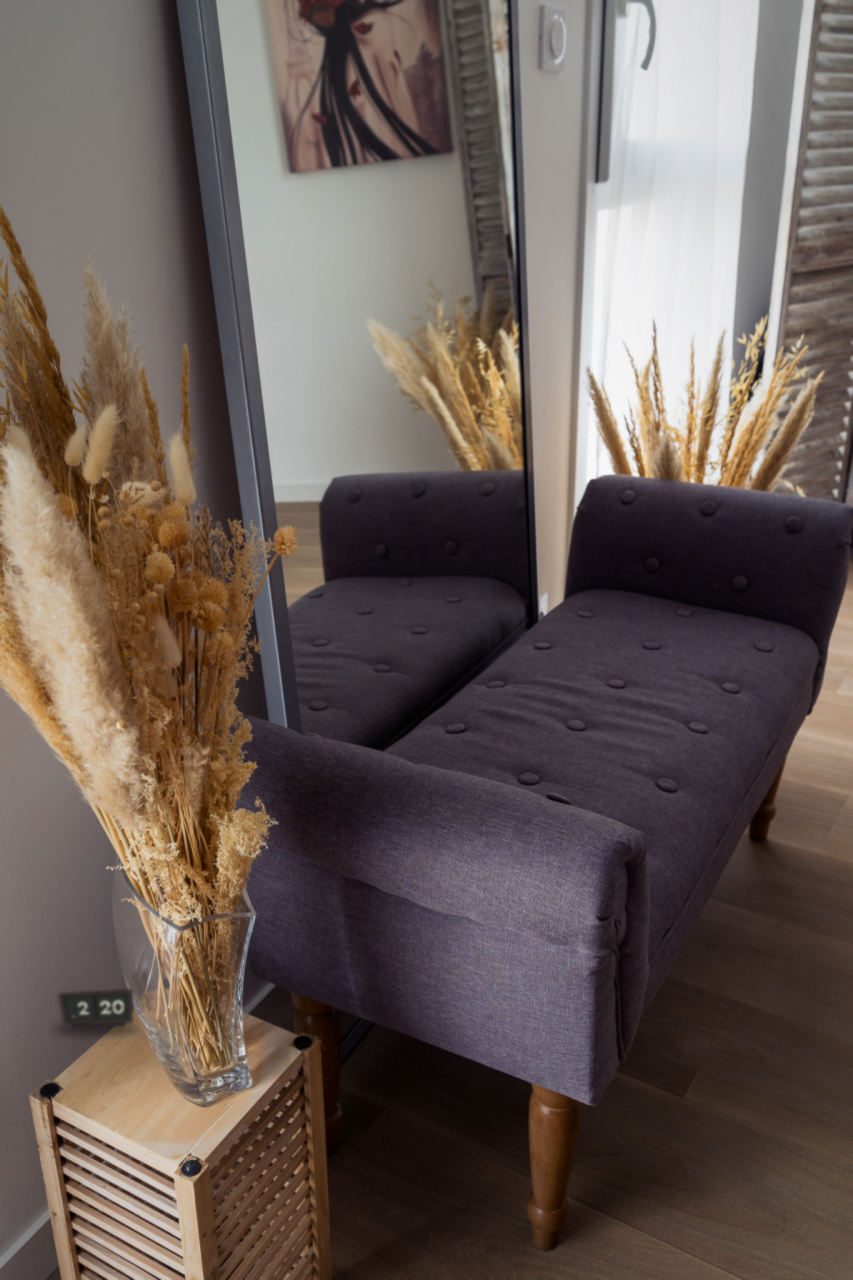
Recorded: 2 h 20 min
